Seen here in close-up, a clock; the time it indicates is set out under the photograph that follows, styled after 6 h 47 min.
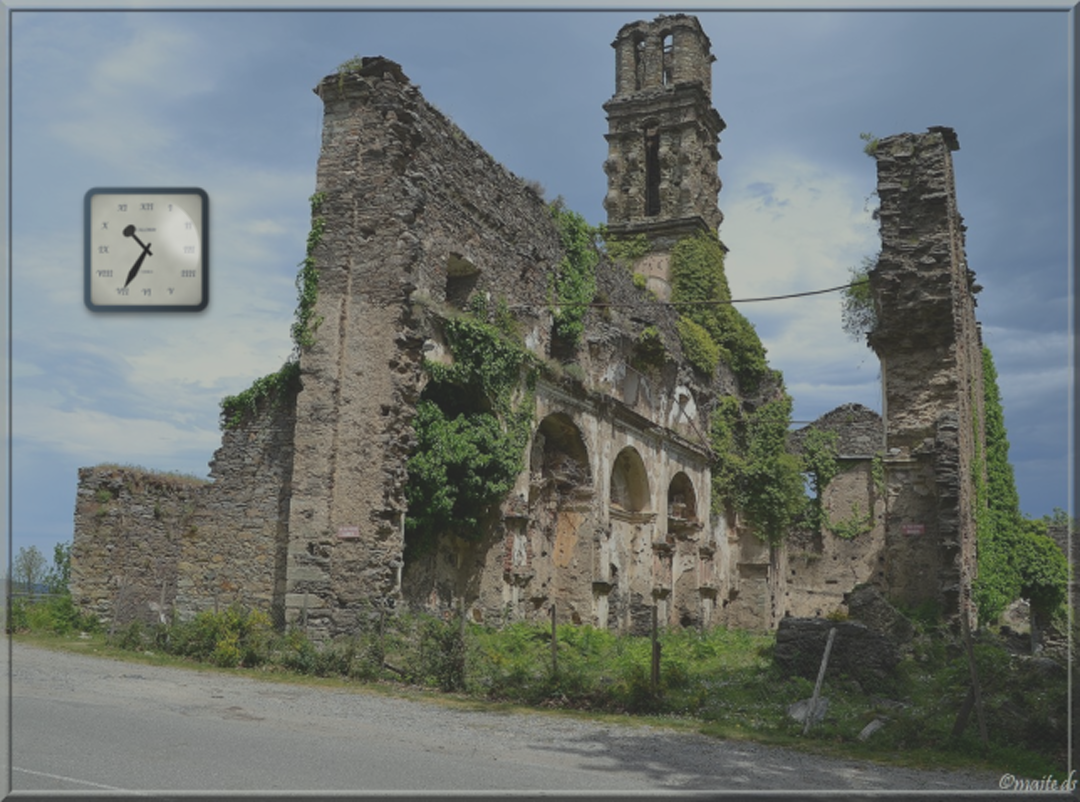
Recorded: 10 h 35 min
